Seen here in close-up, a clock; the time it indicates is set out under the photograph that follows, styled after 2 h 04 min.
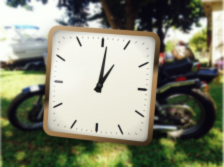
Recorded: 1 h 01 min
